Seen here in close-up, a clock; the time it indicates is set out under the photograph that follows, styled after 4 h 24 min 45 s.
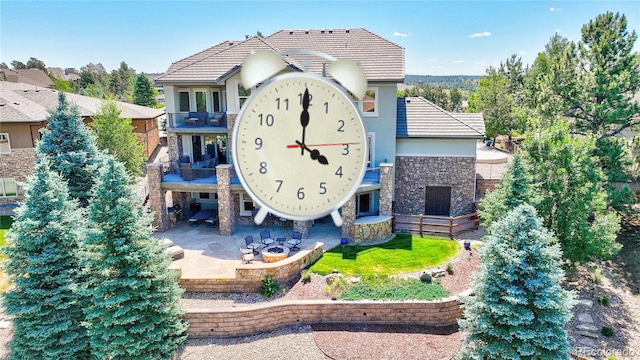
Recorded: 4 h 00 min 14 s
